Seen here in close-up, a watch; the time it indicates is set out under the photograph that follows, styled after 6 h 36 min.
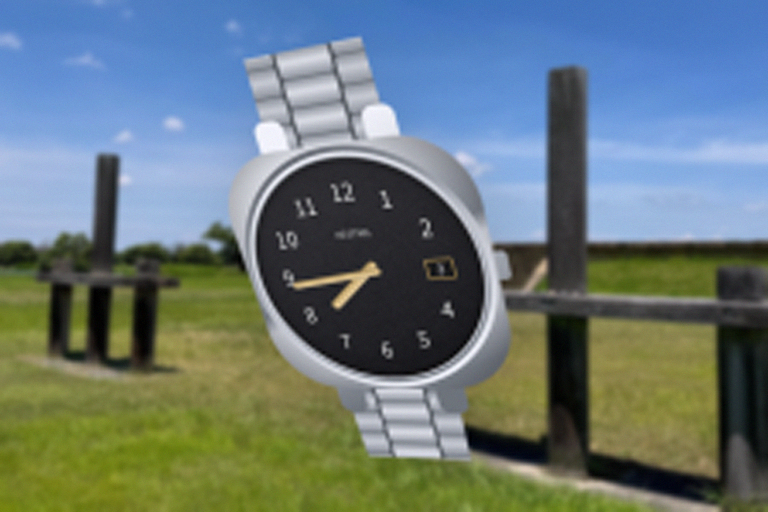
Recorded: 7 h 44 min
